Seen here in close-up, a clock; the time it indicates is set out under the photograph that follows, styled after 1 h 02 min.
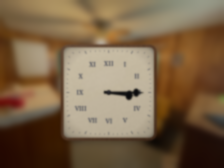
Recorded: 3 h 15 min
